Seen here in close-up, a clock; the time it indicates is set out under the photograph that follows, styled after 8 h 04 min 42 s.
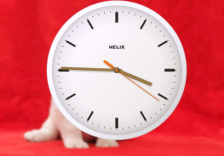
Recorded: 3 h 45 min 21 s
